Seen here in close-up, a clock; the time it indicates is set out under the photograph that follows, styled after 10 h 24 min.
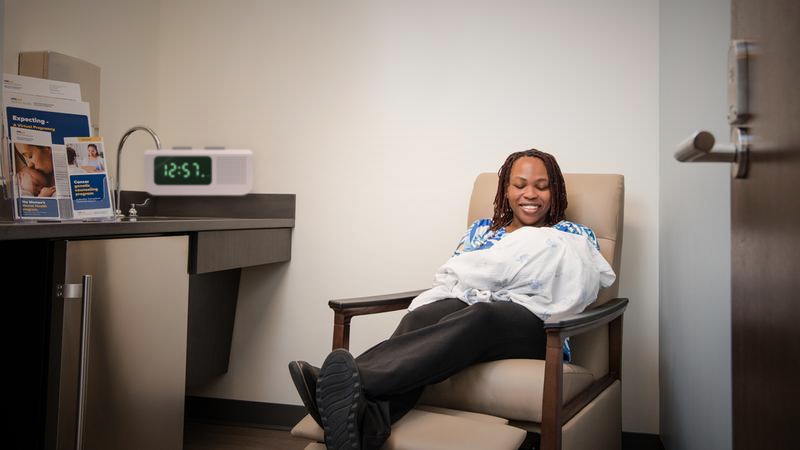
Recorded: 12 h 57 min
